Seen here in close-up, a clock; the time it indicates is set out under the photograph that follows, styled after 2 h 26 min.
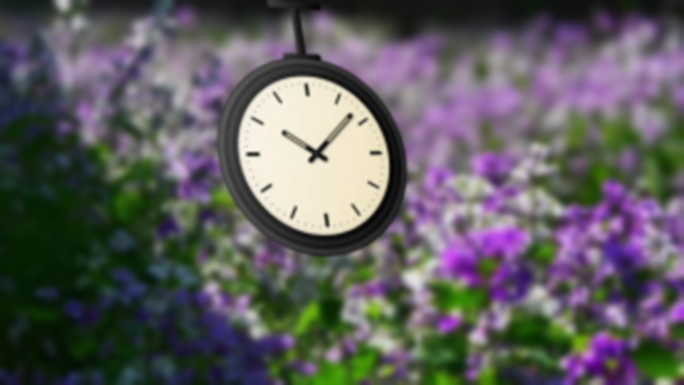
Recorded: 10 h 08 min
